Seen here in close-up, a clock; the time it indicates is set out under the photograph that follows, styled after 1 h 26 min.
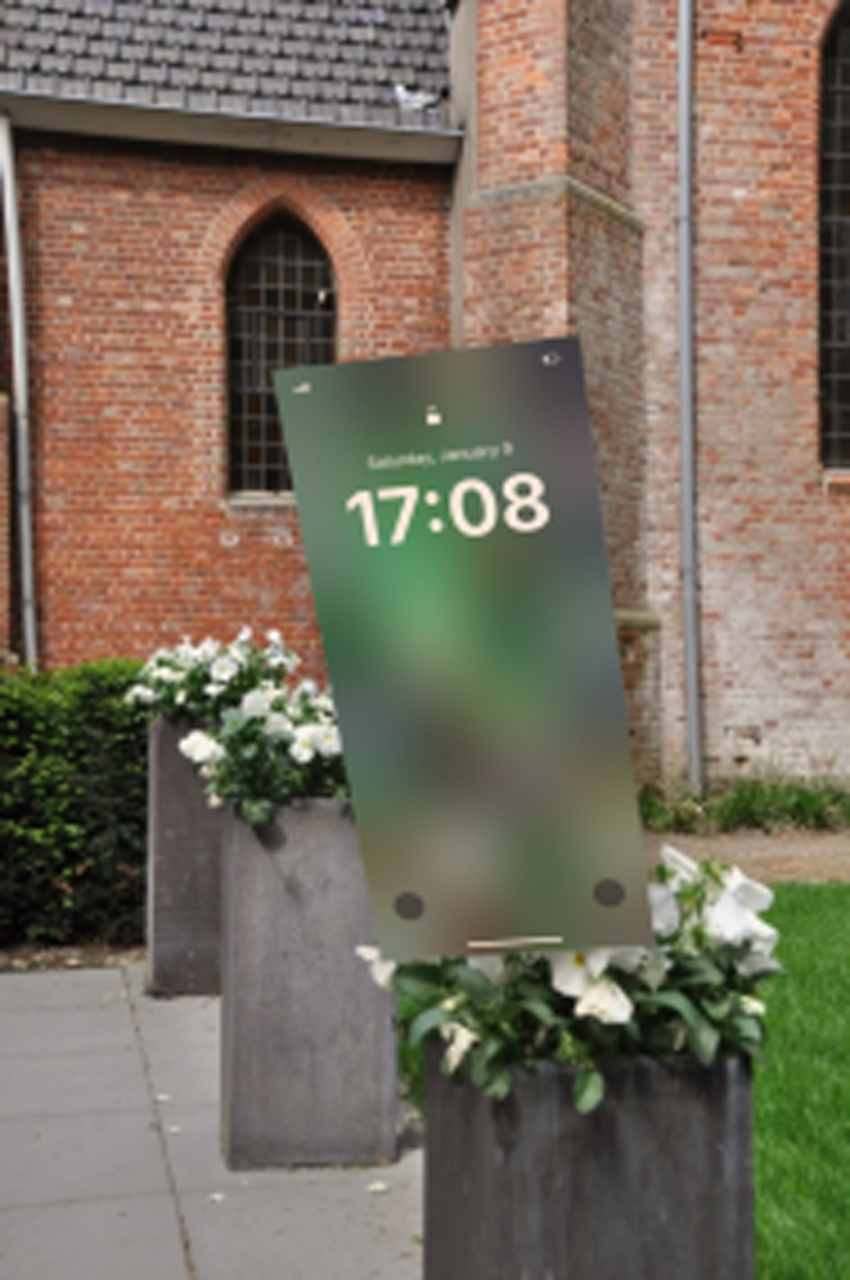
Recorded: 17 h 08 min
